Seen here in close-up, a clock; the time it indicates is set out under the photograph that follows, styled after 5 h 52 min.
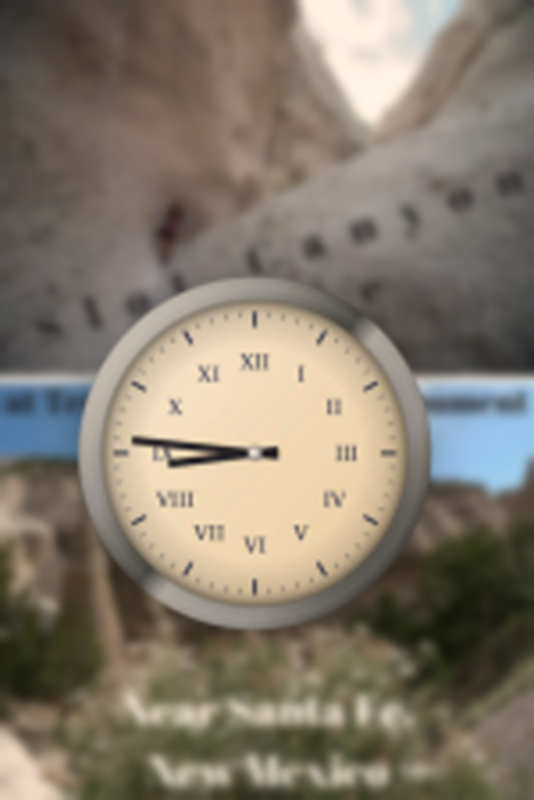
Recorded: 8 h 46 min
